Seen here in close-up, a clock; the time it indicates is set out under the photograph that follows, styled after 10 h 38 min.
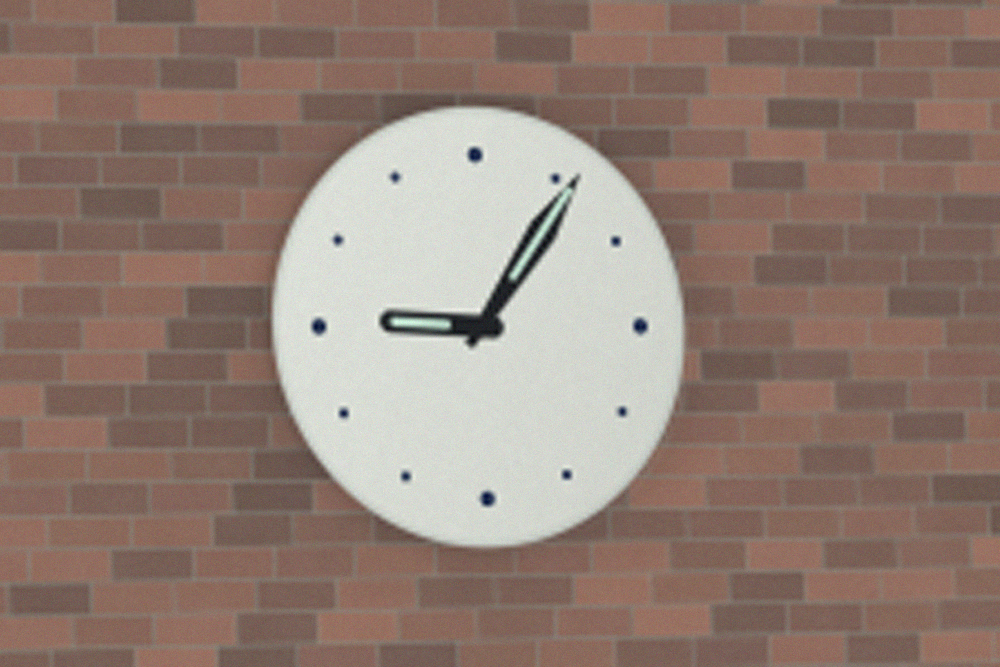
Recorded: 9 h 06 min
